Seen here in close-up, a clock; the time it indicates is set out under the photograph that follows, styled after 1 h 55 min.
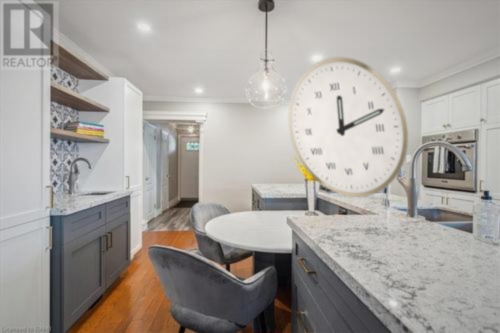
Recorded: 12 h 12 min
